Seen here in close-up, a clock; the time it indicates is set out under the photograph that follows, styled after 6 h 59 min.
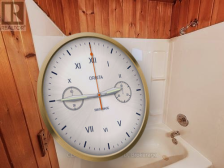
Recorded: 2 h 45 min
